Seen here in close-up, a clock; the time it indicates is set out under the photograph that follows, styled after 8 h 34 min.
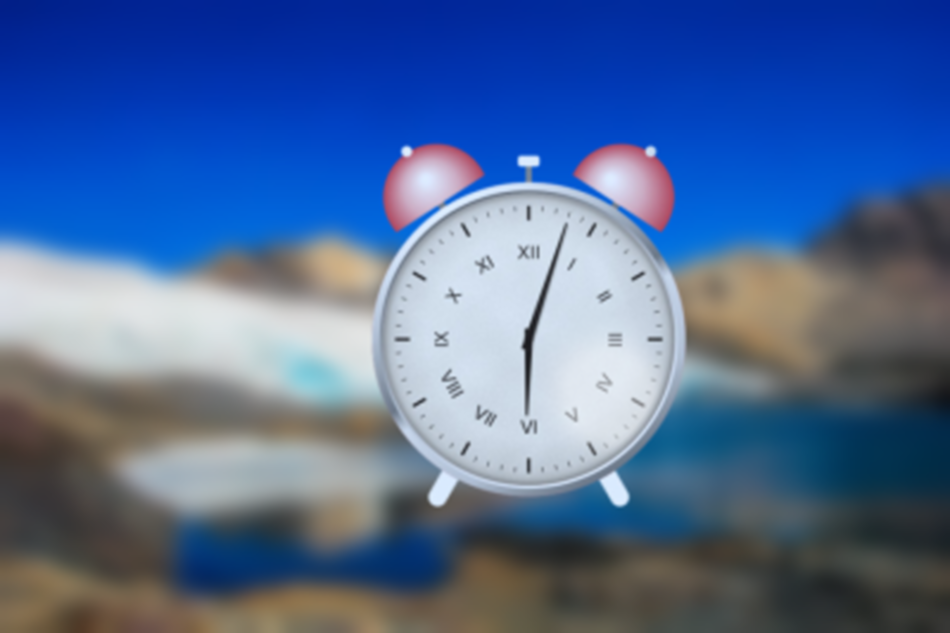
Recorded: 6 h 03 min
